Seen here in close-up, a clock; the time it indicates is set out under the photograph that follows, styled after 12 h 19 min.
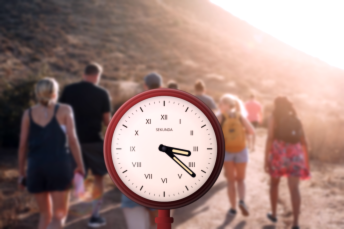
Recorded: 3 h 22 min
